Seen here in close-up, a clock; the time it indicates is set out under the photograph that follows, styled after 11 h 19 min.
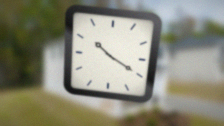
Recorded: 10 h 20 min
